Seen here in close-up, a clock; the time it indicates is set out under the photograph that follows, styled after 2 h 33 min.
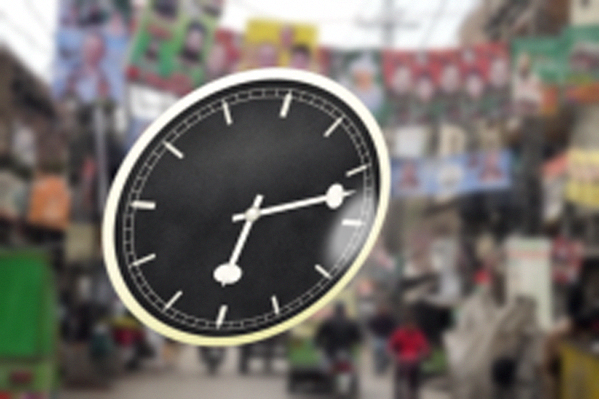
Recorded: 6 h 12 min
